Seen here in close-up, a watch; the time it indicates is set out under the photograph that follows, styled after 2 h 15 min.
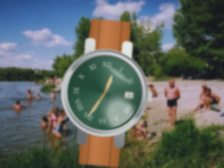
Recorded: 12 h 35 min
